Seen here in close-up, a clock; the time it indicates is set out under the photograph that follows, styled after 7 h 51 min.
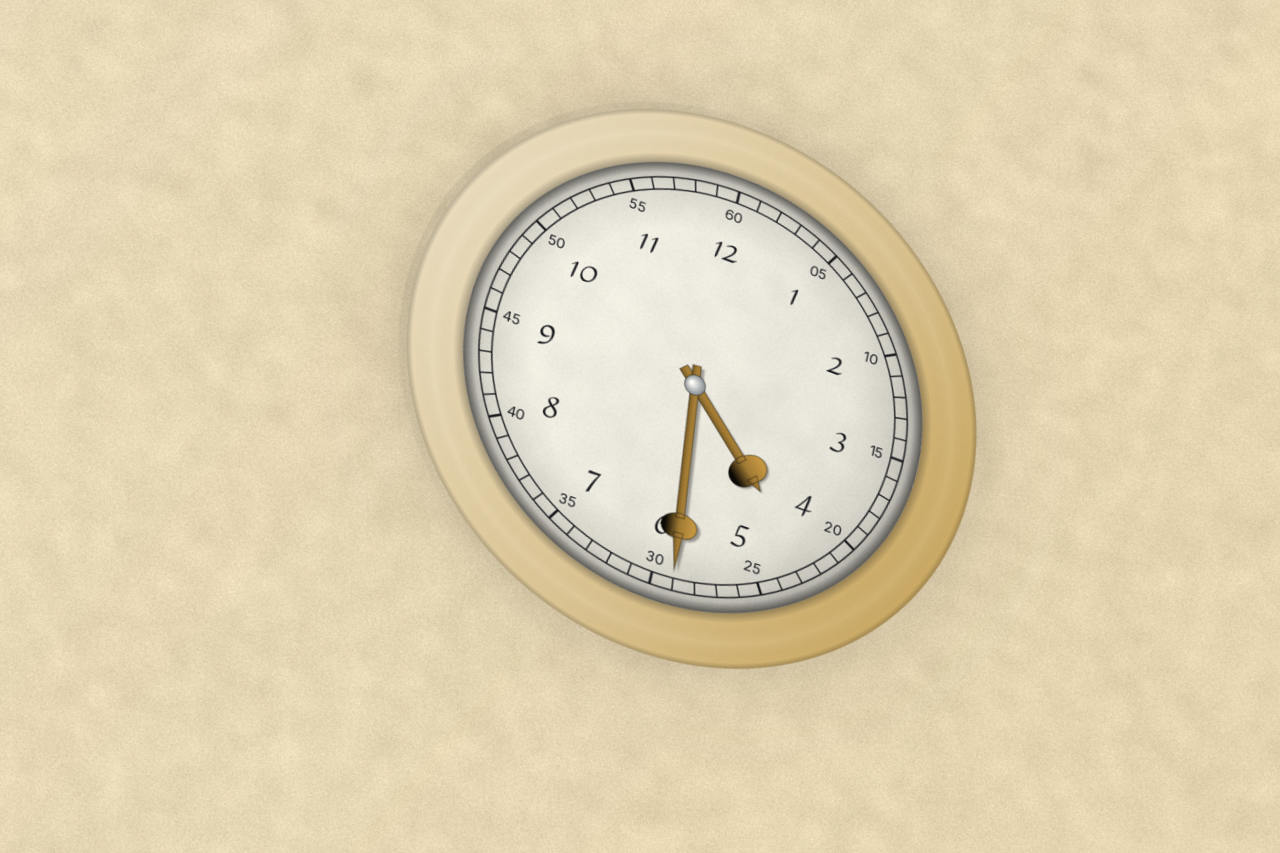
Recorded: 4 h 29 min
